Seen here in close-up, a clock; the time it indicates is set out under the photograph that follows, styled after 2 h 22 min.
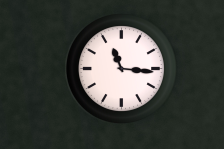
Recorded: 11 h 16 min
